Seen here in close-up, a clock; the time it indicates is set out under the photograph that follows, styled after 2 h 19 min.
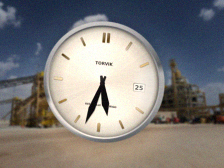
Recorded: 5 h 33 min
